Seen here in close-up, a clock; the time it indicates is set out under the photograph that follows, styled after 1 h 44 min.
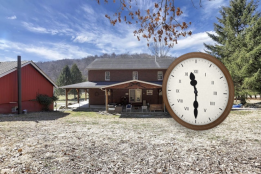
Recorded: 11 h 30 min
